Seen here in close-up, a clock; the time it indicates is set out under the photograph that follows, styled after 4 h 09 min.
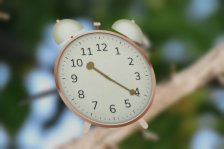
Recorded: 10 h 21 min
